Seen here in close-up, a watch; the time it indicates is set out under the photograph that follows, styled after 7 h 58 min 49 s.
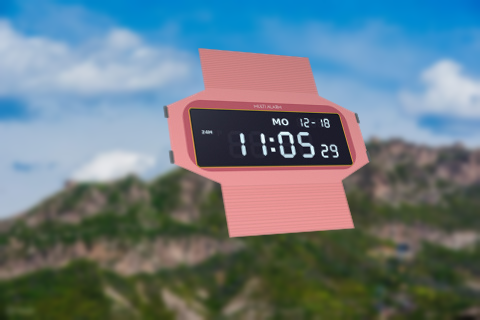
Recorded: 11 h 05 min 29 s
